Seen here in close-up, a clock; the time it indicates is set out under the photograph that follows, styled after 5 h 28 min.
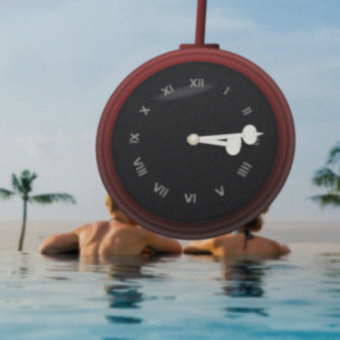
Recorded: 3 h 14 min
